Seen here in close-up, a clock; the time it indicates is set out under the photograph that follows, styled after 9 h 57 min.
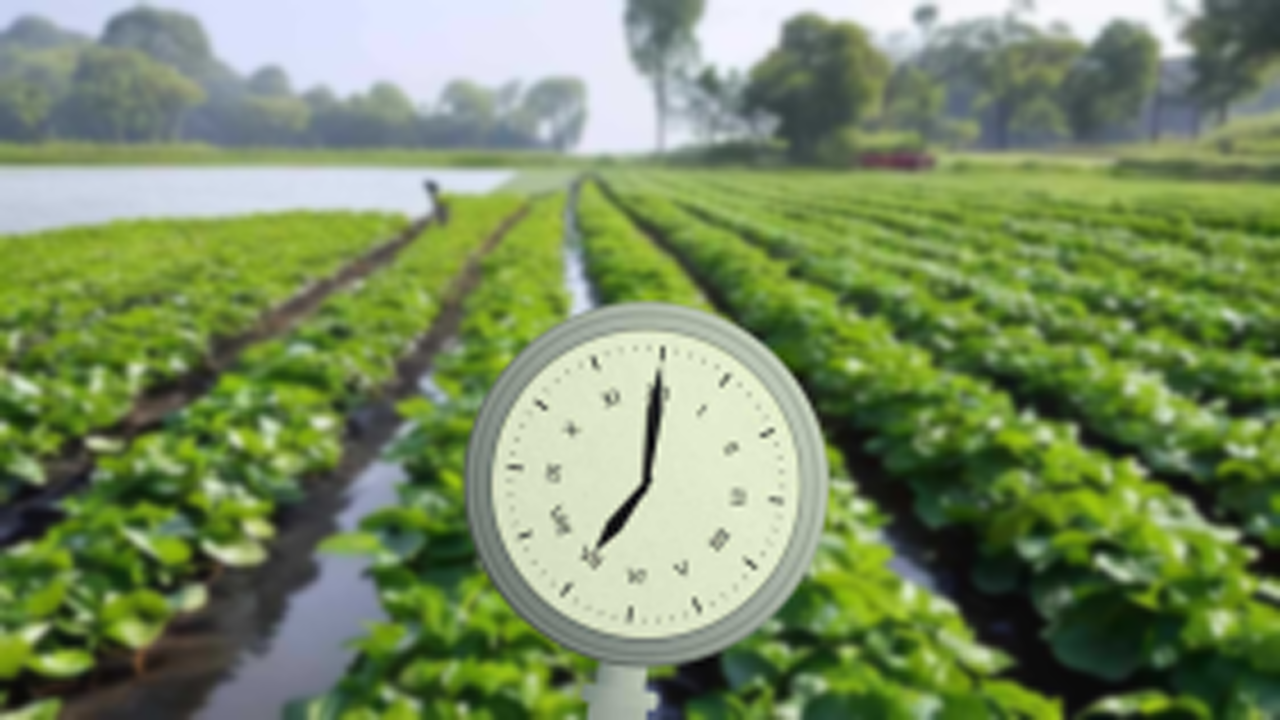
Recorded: 7 h 00 min
